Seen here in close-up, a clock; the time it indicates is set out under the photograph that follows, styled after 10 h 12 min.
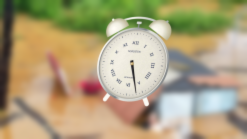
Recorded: 5 h 27 min
